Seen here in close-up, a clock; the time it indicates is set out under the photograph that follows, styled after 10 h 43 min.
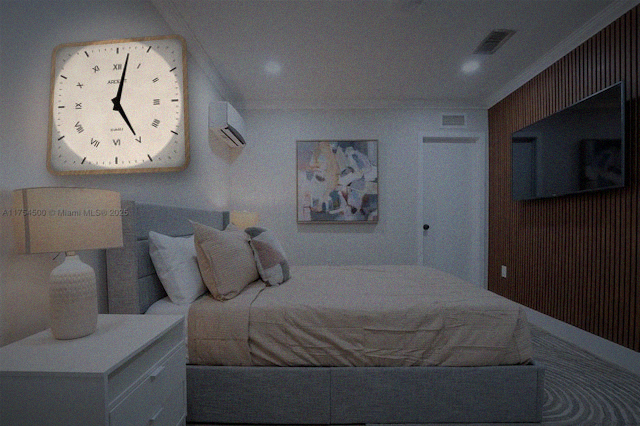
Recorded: 5 h 02 min
